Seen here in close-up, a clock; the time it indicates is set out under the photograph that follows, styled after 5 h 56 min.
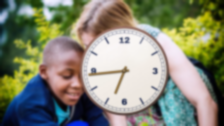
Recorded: 6 h 44 min
